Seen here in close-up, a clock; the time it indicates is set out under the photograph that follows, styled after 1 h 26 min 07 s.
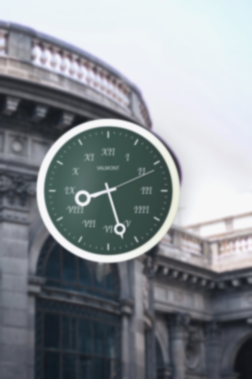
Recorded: 8 h 27 min 11 s
